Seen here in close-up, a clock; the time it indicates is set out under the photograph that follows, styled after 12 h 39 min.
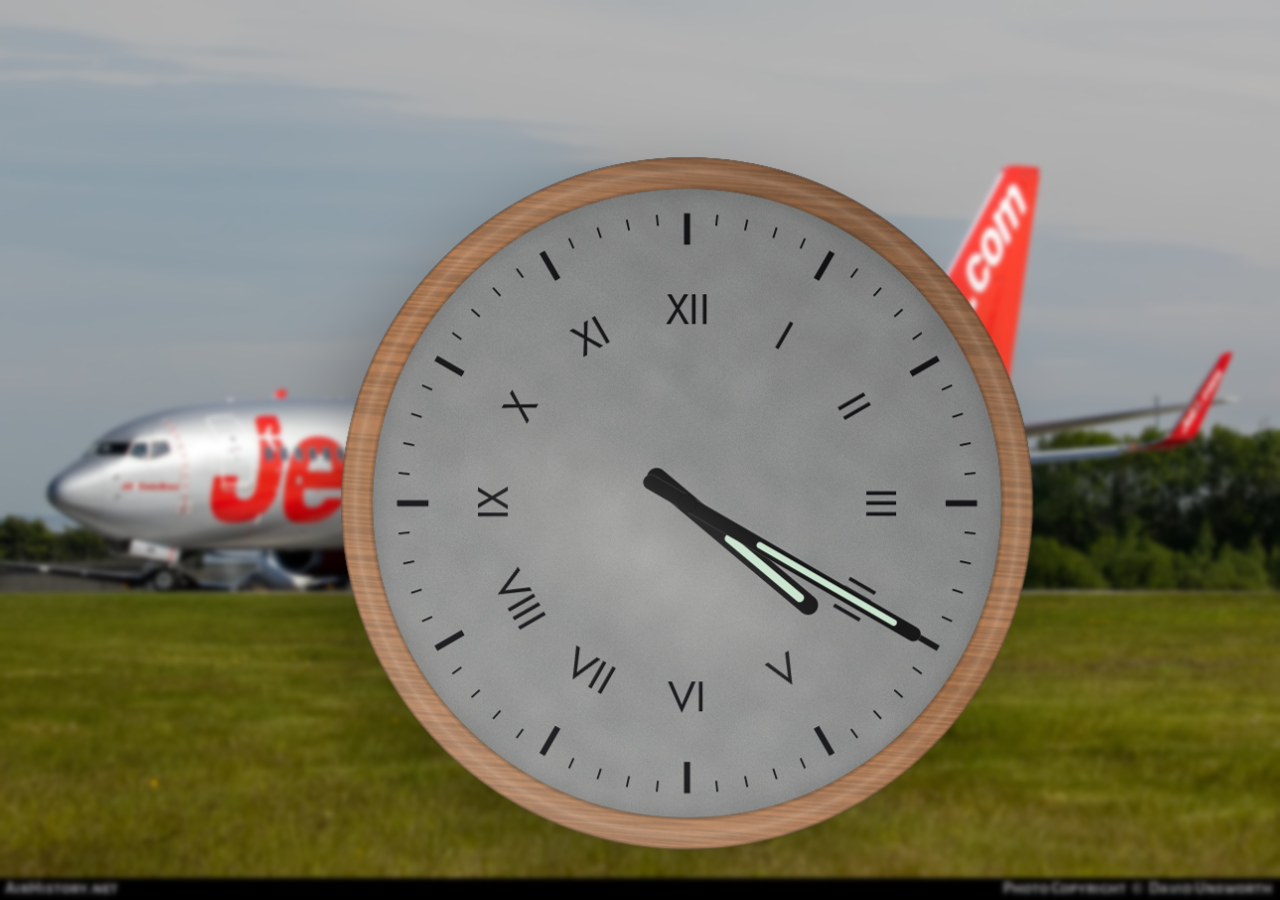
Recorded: 4 h 20 min
